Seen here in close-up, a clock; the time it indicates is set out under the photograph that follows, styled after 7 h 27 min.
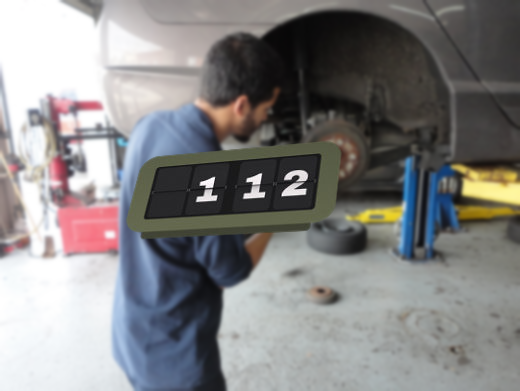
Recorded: 1 h 12 min
